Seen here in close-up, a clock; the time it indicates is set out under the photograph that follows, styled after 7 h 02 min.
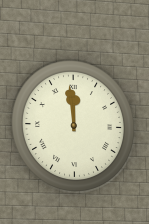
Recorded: 11 h 59 min
